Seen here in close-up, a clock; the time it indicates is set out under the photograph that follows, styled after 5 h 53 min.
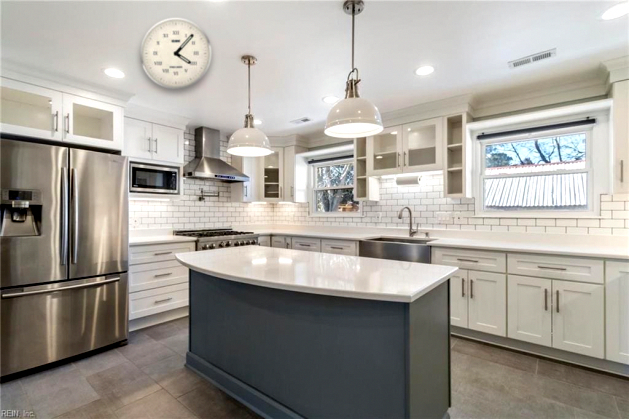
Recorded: 4 h 07 min
